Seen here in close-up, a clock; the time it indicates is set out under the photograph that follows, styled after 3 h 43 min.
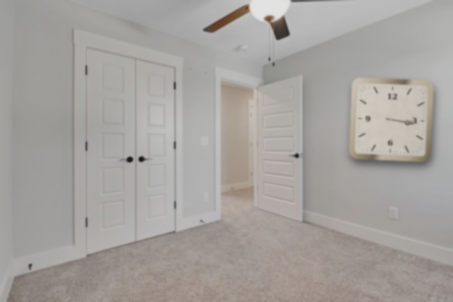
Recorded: 3 h 16 min
